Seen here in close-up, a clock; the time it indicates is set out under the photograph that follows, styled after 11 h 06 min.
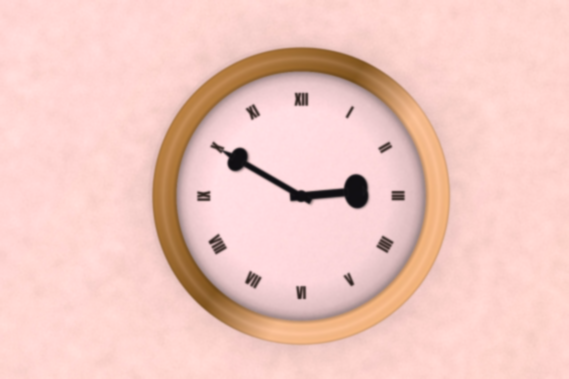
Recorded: 2 h 50 min
